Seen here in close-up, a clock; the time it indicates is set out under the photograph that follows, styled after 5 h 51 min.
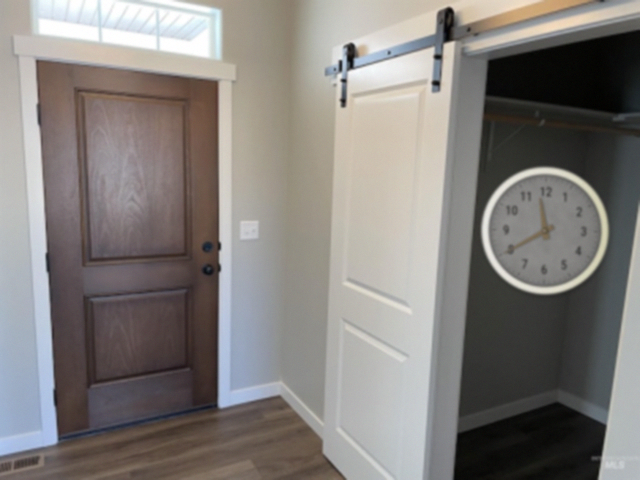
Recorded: 11 h 40 min
